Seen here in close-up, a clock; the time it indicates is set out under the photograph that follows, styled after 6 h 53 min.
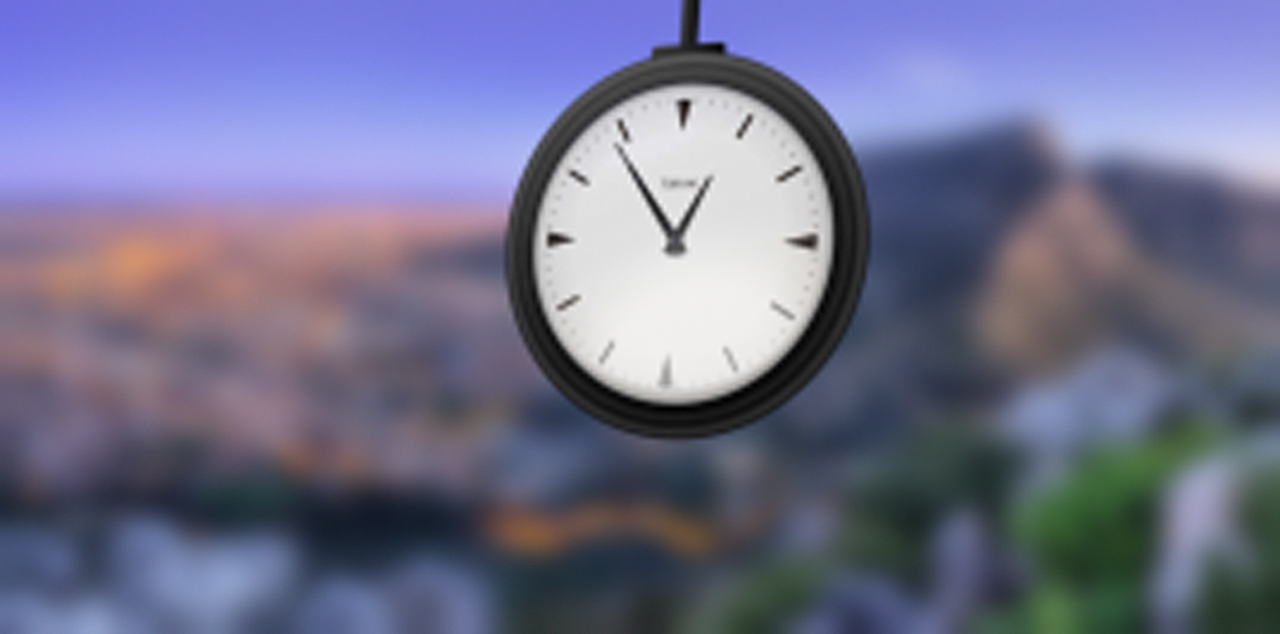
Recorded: 12 h 54 min
